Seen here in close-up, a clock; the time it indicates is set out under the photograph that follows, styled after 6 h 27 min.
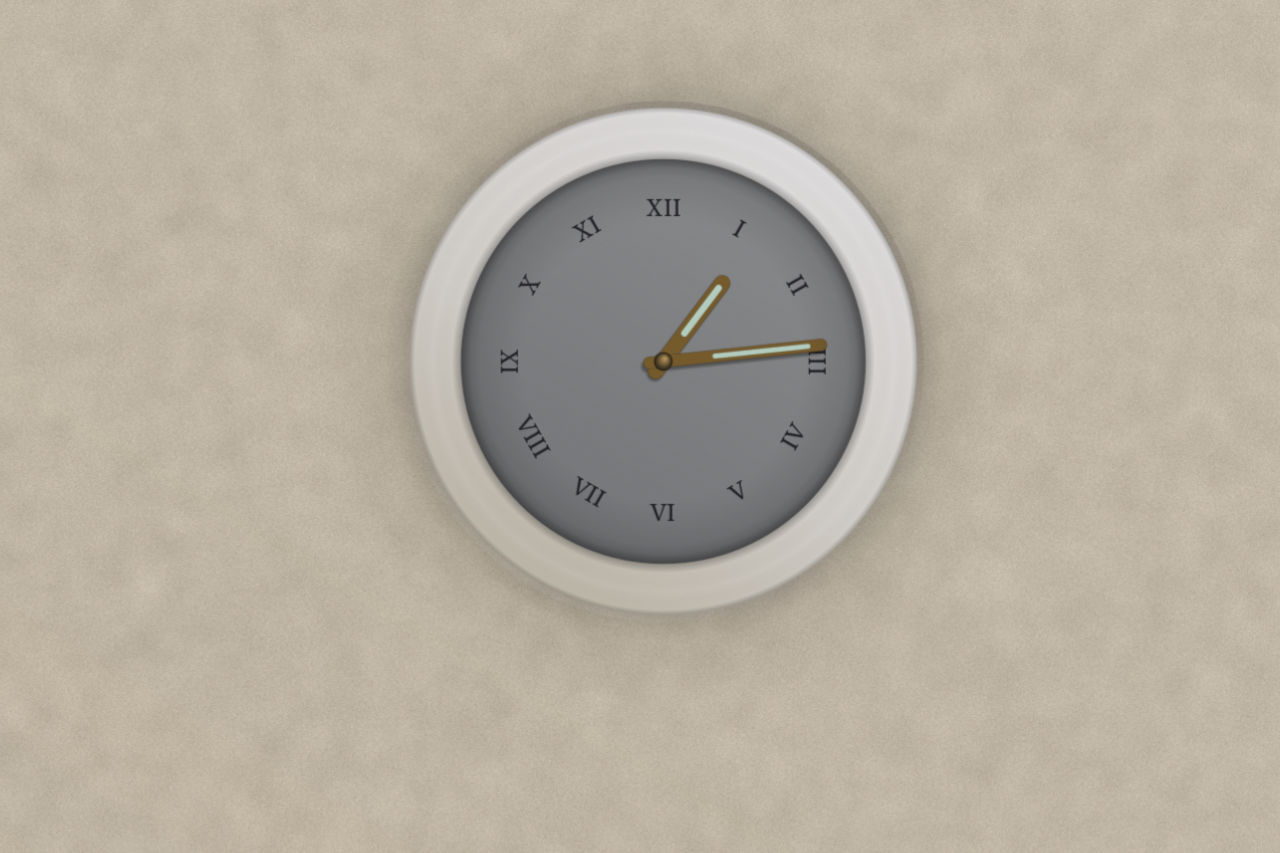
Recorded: 1 h 14 min
